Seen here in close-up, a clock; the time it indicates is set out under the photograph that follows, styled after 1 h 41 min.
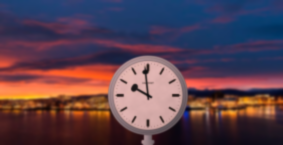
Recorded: 9 h 59 min
